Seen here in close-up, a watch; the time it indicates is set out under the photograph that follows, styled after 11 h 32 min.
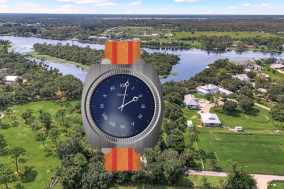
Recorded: 2 h 02 min
